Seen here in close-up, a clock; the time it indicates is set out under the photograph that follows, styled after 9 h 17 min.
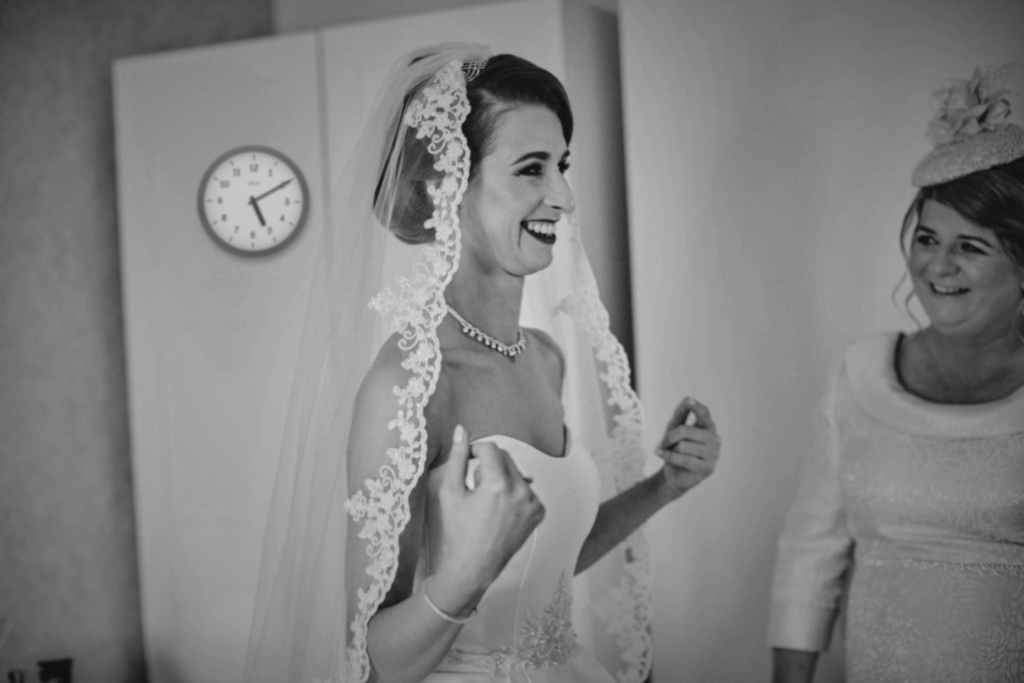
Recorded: 5 h 10 min
